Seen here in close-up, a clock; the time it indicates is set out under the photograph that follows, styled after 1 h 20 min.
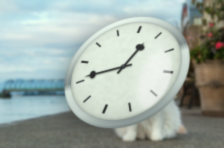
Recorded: 12 h 41 min
